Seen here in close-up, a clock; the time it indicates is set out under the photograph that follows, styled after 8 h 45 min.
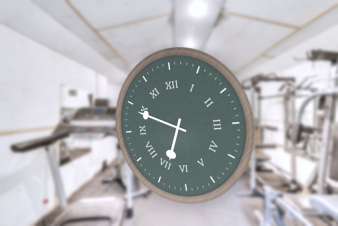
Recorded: 6 h 49 min
